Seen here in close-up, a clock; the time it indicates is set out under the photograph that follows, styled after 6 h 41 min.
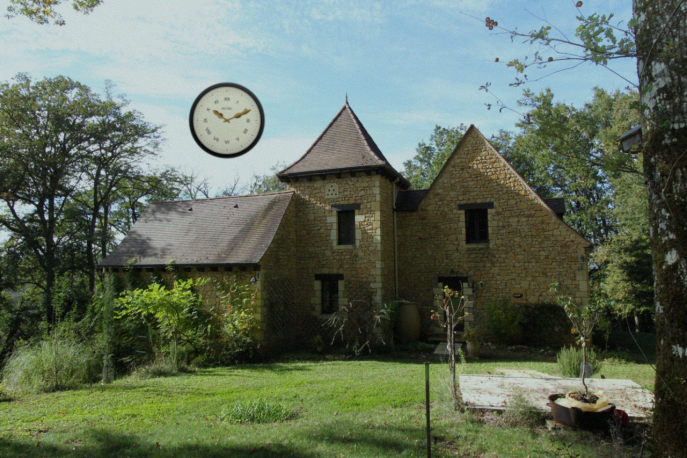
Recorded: 10 h 11 min
